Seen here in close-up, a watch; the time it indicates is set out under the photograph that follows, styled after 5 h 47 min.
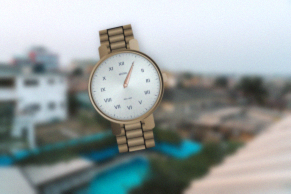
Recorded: 1 h 05 min
